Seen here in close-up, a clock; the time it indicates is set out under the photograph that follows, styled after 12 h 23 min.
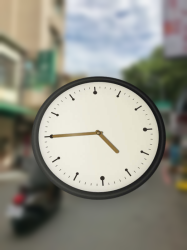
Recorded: 4 h 45 min
